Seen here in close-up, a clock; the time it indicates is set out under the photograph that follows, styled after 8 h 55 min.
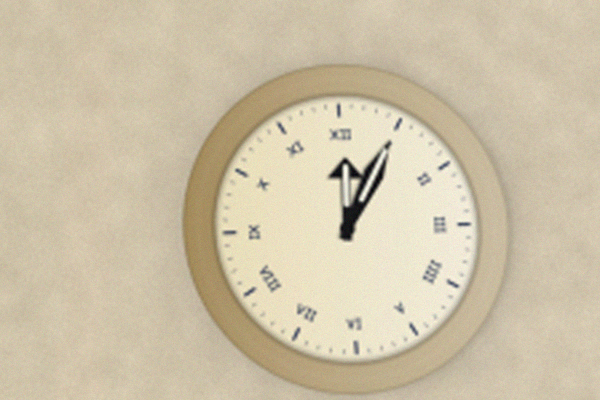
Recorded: 12 h 05 min
